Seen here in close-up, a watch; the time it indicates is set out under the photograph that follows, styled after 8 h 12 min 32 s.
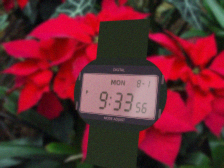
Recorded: 9 h 33 min 56 s
